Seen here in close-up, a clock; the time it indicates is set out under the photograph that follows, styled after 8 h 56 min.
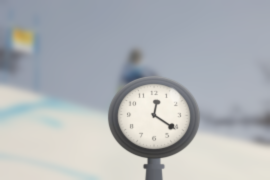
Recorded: 12 h 21 min
